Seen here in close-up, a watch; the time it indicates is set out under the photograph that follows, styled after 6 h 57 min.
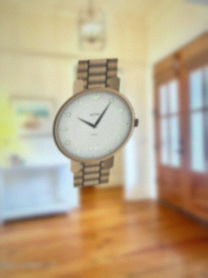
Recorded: 10 h 05 min
